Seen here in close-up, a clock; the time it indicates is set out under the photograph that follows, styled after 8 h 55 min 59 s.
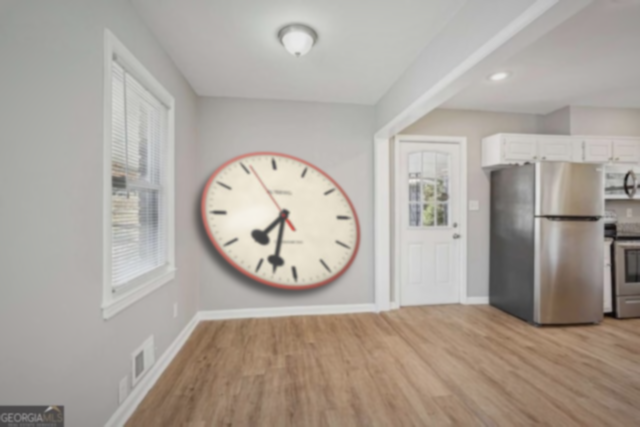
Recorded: 7 h 32 min 56 s
